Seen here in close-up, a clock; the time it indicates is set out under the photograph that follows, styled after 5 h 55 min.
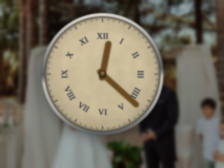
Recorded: 12 h 22 min
